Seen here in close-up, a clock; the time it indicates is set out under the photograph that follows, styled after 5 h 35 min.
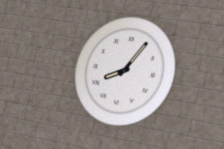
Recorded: 8 h 05 min
